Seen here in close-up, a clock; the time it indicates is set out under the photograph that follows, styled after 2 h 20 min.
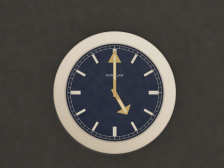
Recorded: 5 h 00 min
